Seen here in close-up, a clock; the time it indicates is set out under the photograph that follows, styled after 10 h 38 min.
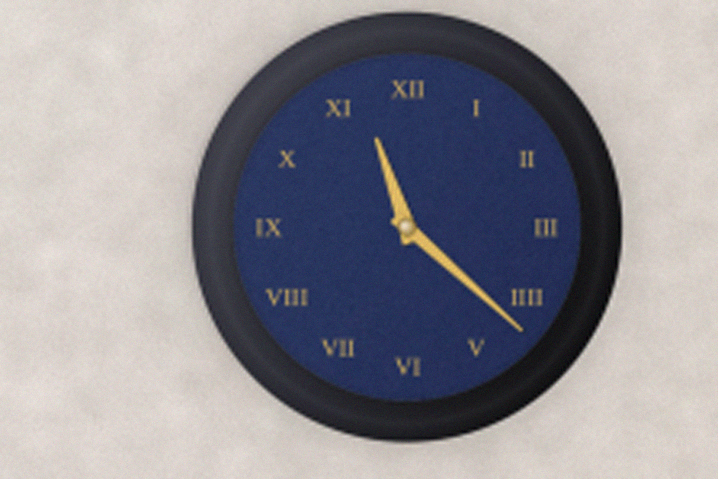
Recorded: 11 h 22 min
